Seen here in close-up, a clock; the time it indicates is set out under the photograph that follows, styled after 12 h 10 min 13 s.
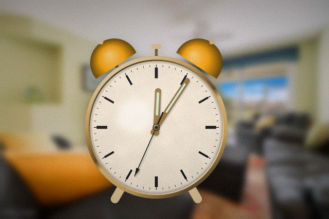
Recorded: 12 h 05 min 34 s
